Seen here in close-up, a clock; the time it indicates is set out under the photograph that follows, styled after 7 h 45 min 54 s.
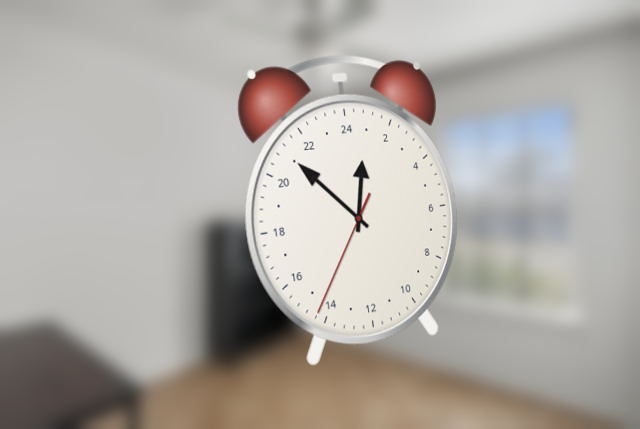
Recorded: 0 h 52 min 36 s
